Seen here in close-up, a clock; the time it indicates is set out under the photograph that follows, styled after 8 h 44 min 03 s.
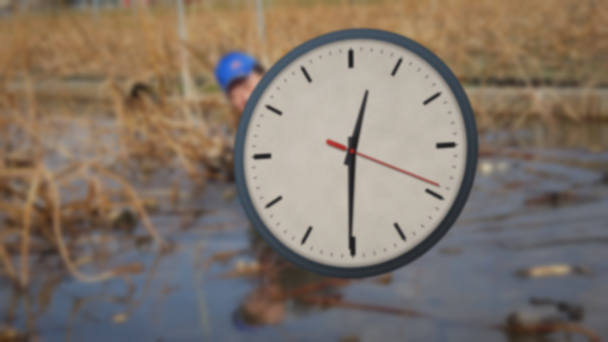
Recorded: 12 h 30 min 19 s
